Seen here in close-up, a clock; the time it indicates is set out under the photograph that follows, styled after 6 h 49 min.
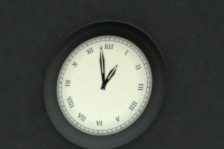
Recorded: 12 h 58 min
